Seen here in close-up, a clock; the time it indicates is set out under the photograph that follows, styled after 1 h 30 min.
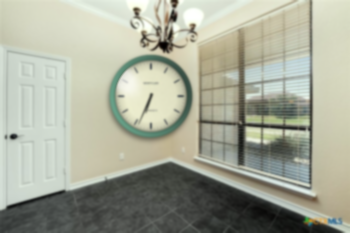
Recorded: 6 h 34 min
